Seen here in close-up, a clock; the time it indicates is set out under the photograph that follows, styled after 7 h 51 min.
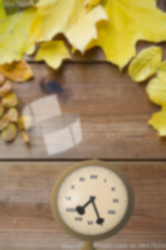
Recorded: 7 h 26 min
